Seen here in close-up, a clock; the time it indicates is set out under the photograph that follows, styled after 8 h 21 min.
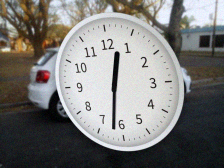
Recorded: 12 h 32 min
